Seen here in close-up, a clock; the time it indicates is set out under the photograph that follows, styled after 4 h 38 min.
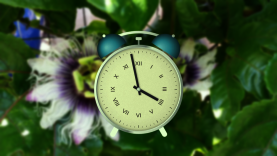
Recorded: 3 h 58 min
